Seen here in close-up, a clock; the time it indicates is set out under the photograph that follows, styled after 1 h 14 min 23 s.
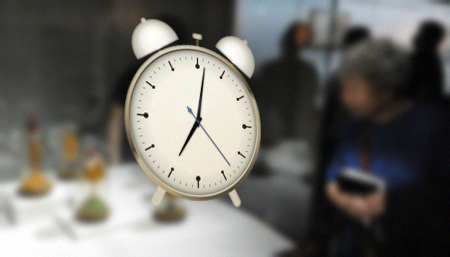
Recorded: 7 h 01 min 23 s
